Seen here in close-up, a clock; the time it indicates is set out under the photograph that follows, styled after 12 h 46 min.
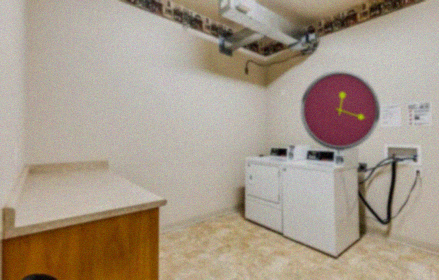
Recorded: 12 h 18 min
